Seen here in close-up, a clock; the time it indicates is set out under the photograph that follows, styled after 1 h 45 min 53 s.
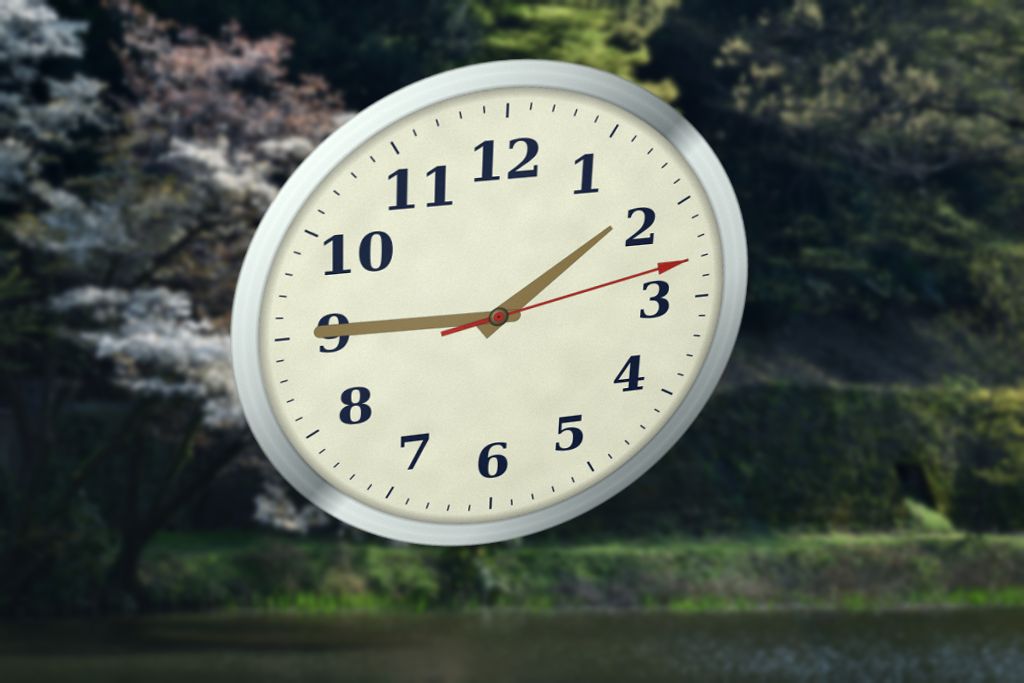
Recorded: 1 h 45 min 13 s
